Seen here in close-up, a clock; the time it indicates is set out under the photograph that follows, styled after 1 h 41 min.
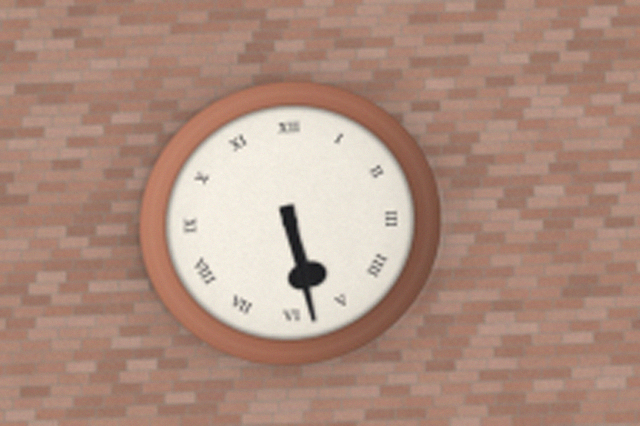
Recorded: 5 h 28 min
